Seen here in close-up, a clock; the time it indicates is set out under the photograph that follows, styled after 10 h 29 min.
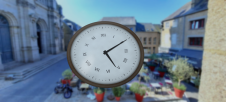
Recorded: 5 h 10 min
